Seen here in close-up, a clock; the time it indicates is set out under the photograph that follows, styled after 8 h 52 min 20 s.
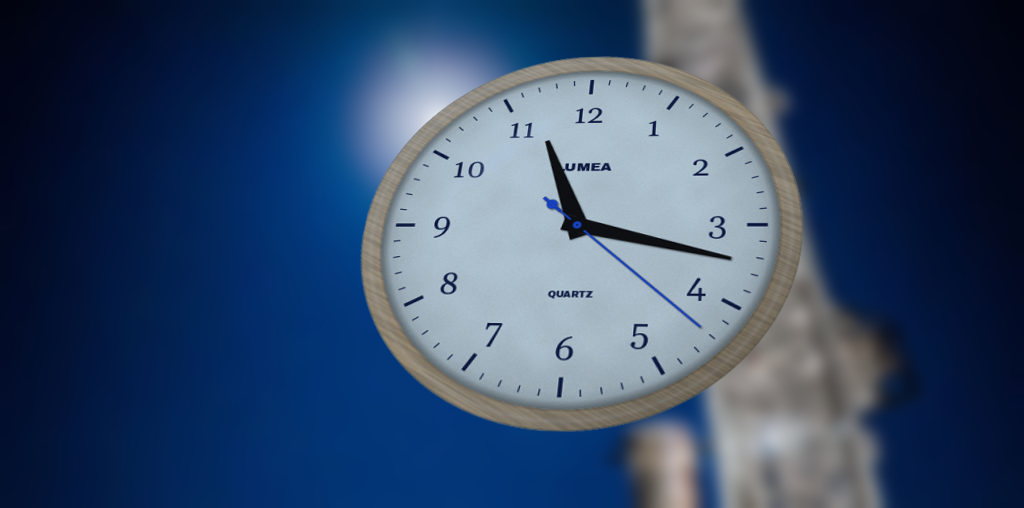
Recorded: 11 h 17 min 22 s
